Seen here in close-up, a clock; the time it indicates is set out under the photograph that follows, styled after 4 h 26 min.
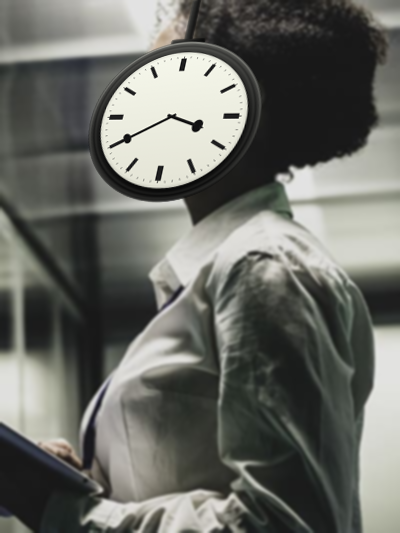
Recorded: 3 h 40 min
